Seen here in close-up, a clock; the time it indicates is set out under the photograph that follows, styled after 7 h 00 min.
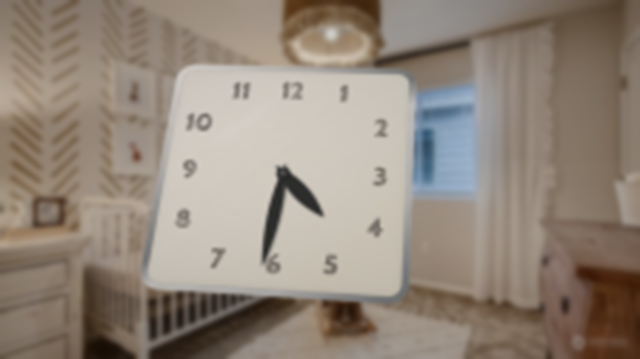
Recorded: 4 h 31 min
